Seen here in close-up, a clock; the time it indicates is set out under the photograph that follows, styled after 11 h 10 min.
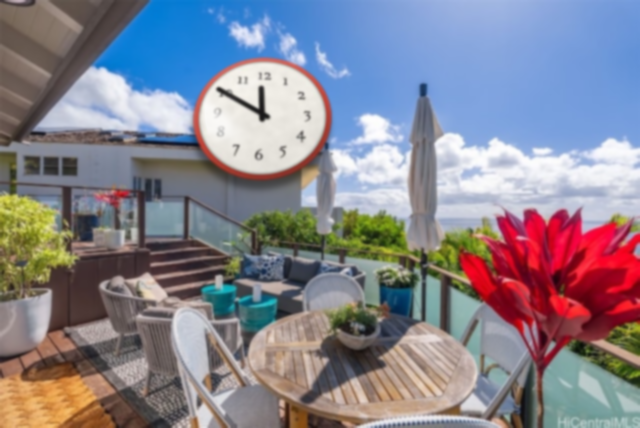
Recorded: 11 h 50 min
